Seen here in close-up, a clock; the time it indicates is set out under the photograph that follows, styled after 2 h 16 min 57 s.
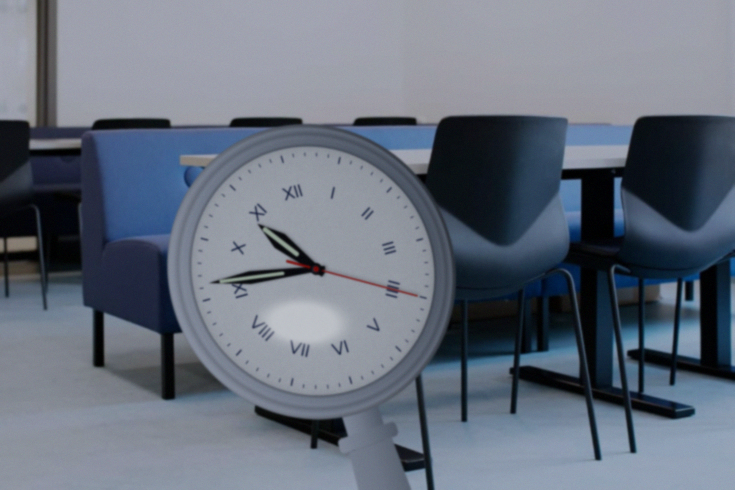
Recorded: 10 h 46 min 20 s
